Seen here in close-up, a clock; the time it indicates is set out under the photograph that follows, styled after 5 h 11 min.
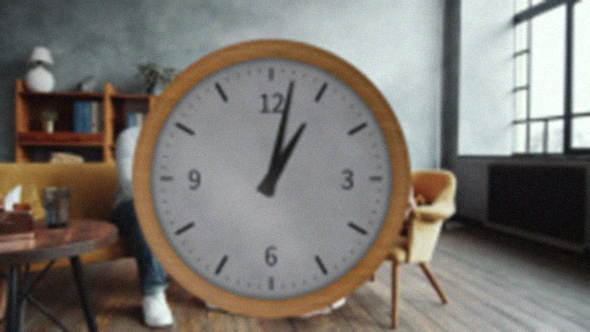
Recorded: 1 h 02 min
